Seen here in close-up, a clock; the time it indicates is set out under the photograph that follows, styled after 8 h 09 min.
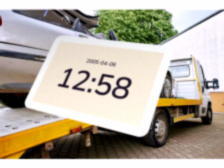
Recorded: 12 h 58 min
